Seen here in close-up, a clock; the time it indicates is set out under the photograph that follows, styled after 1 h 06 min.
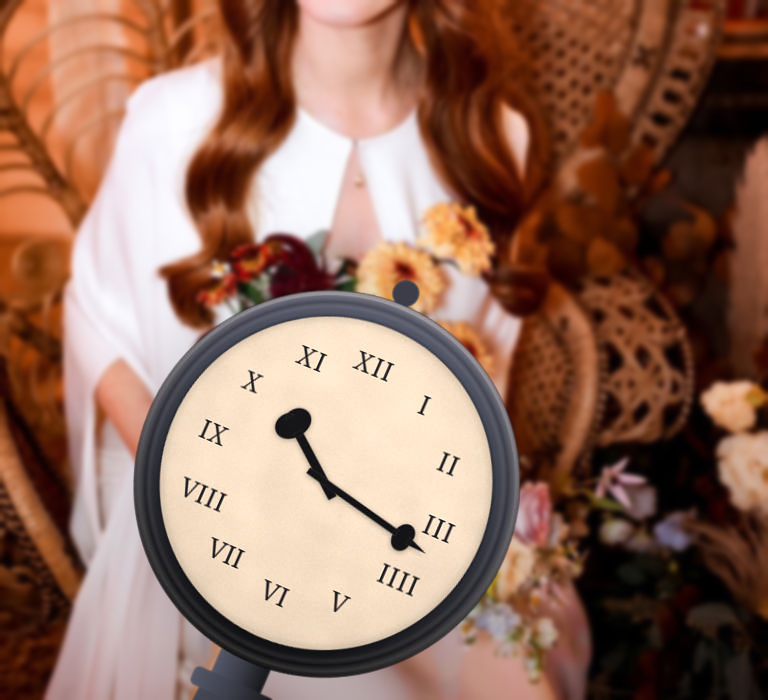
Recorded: 10 h 17 min
